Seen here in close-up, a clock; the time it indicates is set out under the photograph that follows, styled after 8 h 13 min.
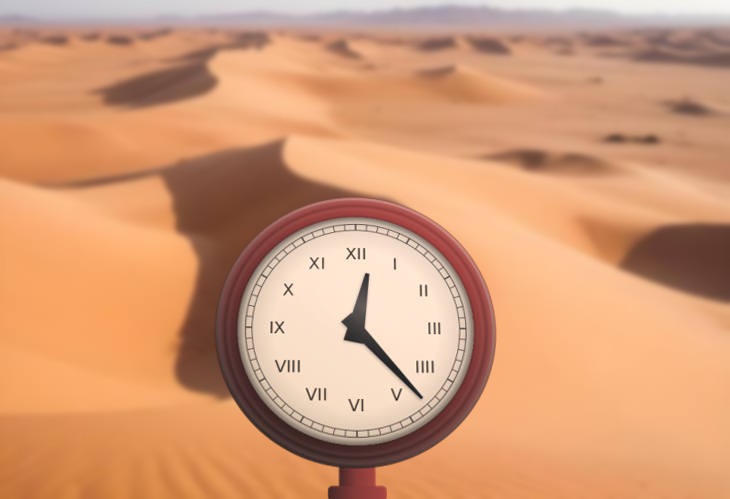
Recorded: 12 h 23 min
